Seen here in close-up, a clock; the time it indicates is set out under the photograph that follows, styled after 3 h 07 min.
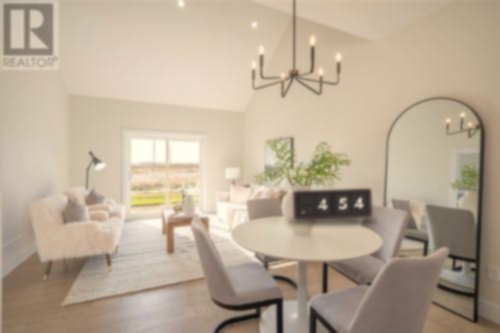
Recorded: 4 h 54 min
